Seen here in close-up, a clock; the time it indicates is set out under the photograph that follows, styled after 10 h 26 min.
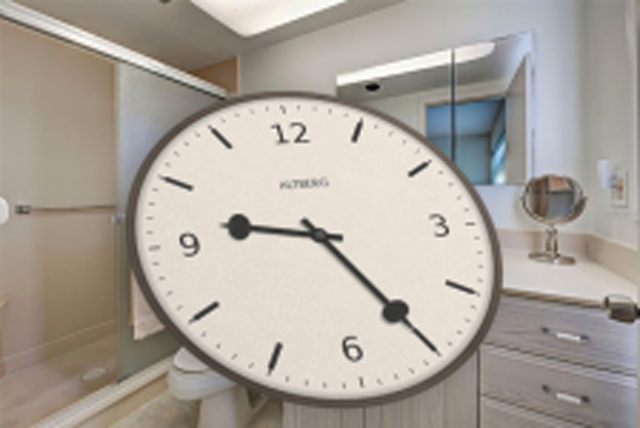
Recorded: 9 h 25 min
